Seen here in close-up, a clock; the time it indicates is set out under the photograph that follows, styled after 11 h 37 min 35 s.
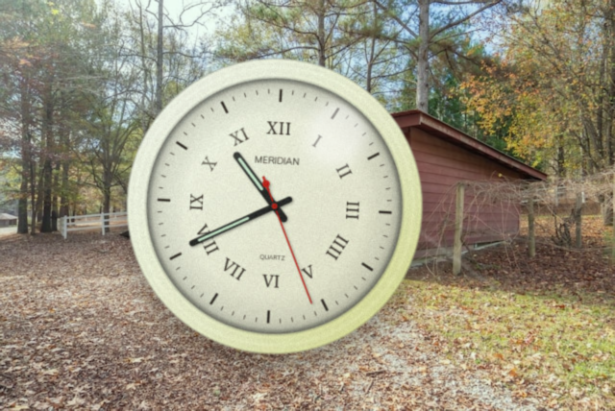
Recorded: 10 h 40 min 26 s
